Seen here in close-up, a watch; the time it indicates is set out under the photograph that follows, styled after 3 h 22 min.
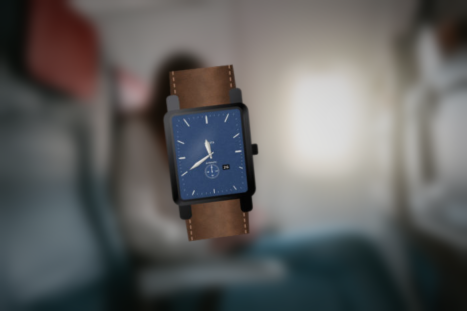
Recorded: 11 h 40 min
